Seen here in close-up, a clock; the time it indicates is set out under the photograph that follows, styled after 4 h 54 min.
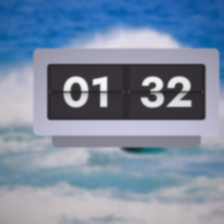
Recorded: 1 h 32 min
